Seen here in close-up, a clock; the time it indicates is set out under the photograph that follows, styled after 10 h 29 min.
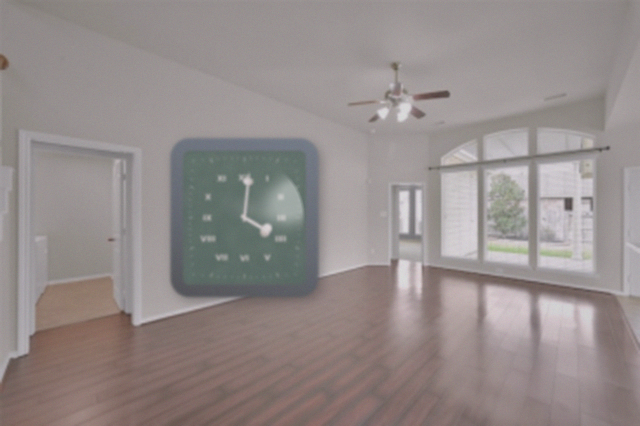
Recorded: 4 h 01 min
